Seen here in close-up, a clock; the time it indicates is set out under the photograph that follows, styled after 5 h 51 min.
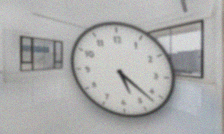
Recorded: 5 h 22 min
